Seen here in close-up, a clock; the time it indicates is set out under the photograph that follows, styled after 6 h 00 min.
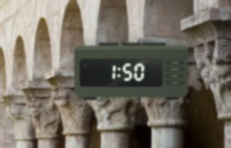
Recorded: 1 h 50 min
